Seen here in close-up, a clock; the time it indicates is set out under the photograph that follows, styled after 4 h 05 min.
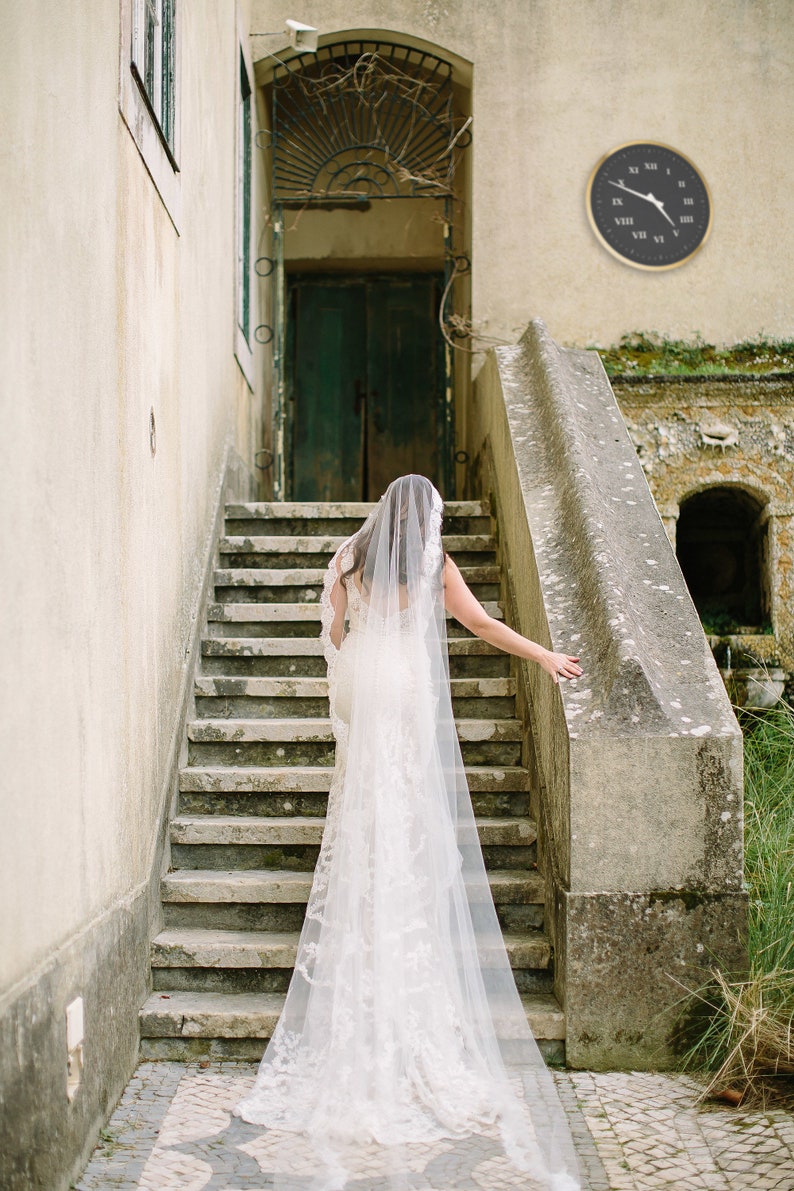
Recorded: 4 h 49 min
